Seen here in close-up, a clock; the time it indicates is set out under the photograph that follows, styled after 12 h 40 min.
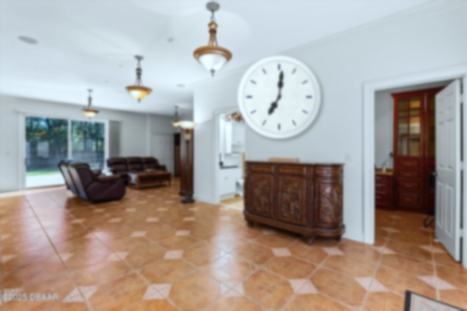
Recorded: 7 h 01 min
